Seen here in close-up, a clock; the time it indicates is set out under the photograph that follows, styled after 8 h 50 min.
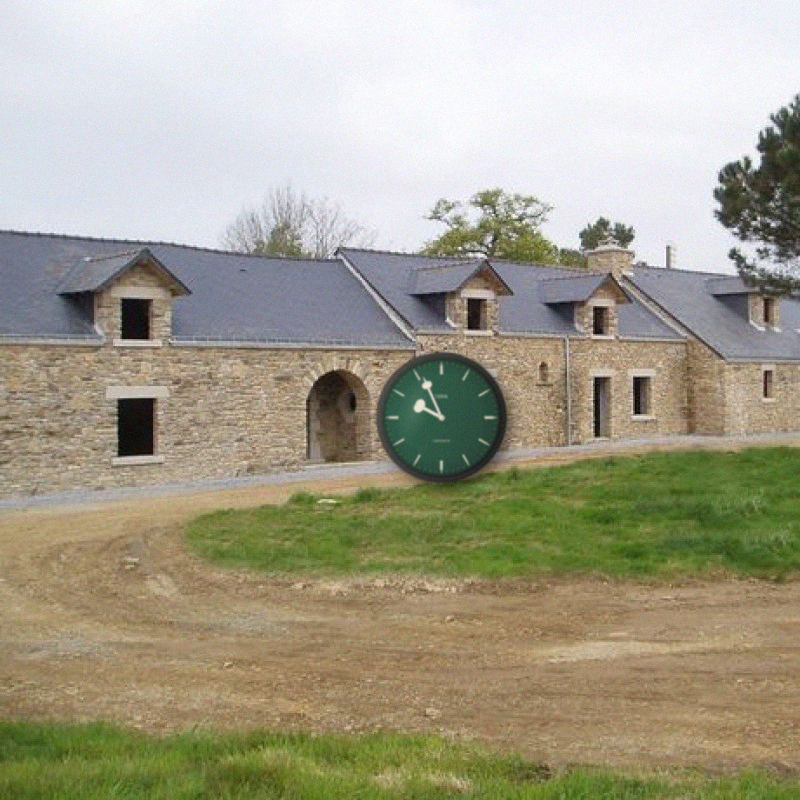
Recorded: 9 h 56 min
